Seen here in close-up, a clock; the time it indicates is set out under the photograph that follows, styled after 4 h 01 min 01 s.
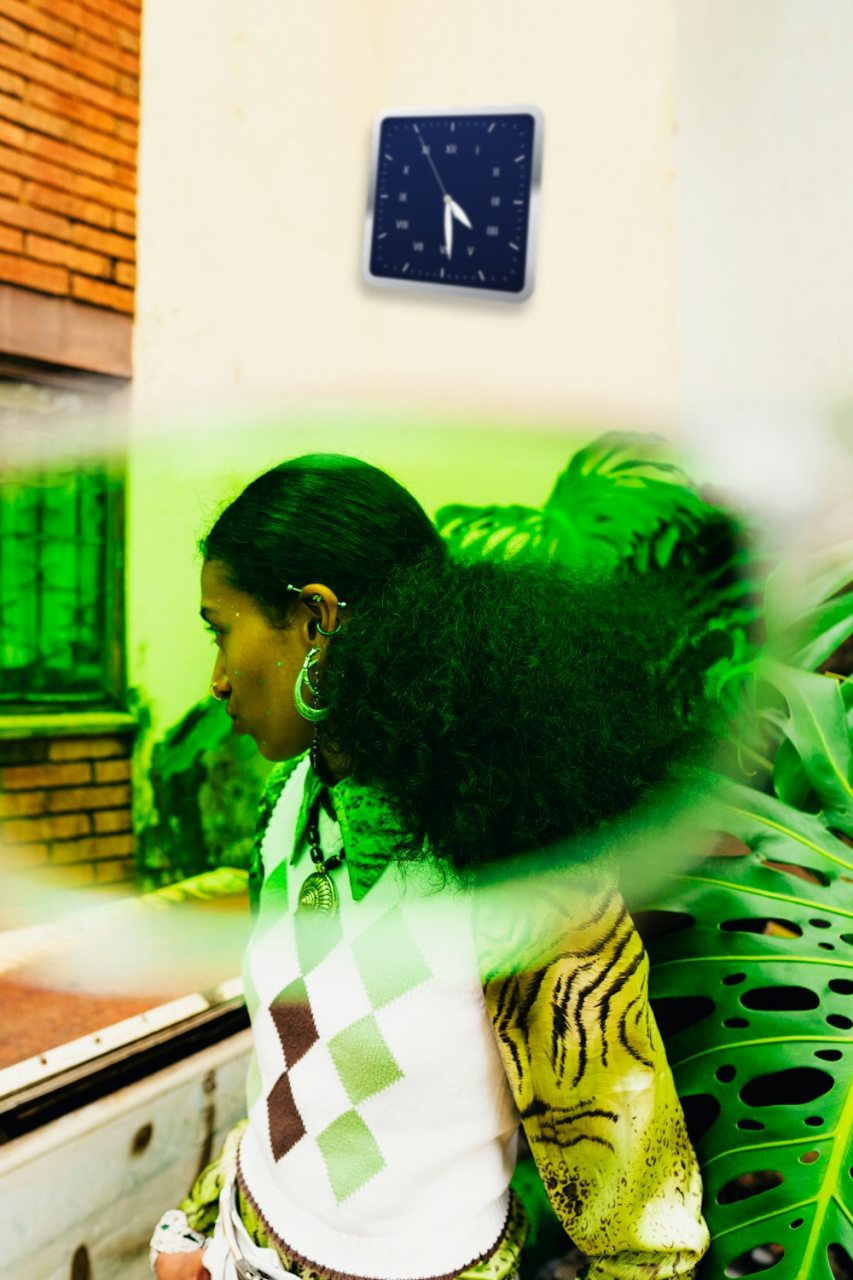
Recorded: 4 h 28 min 55 s
